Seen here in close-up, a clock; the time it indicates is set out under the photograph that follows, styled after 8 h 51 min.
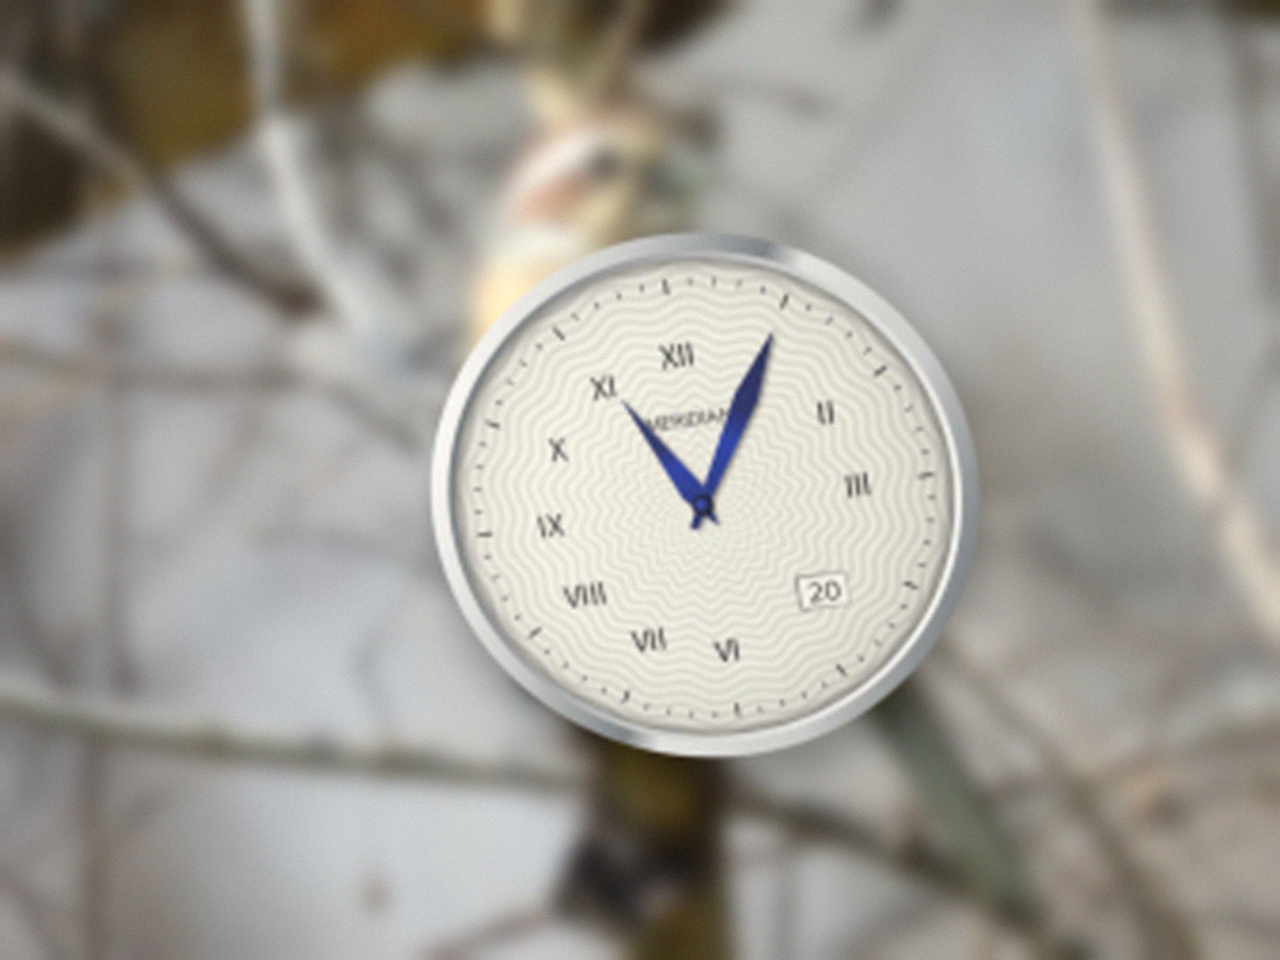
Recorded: 11 h 05 min
